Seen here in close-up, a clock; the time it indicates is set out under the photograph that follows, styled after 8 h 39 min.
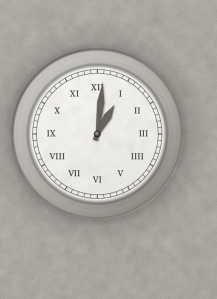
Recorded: 1 h 01 min
